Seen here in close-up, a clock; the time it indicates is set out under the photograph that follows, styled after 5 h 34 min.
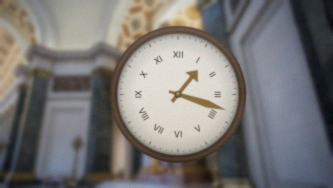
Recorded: 1 h 18 min
